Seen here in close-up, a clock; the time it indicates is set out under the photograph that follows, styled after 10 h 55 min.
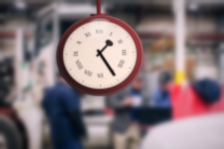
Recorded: 1 h 25 min
